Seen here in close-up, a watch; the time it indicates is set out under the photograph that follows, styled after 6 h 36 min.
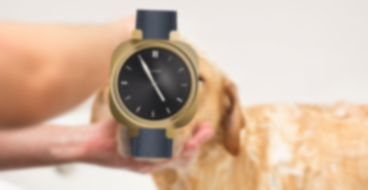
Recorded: 4 h 55 min
